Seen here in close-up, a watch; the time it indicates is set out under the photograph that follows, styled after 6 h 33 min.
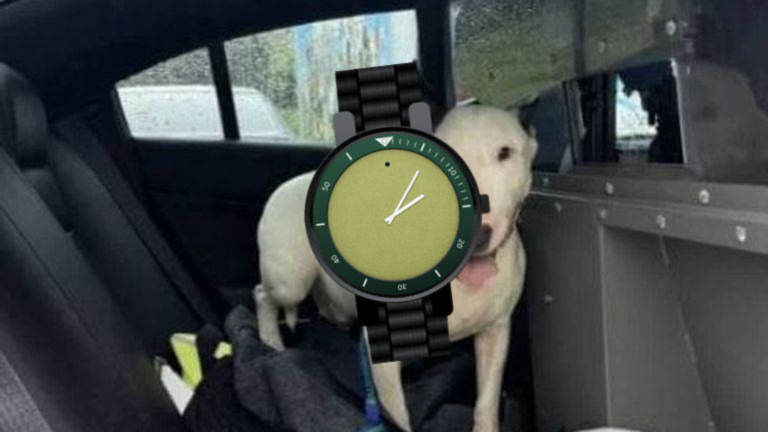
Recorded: 2 h 06 min
